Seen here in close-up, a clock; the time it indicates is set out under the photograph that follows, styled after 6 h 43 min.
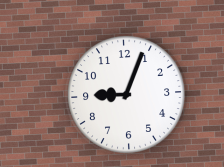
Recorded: 9 h 04 min
